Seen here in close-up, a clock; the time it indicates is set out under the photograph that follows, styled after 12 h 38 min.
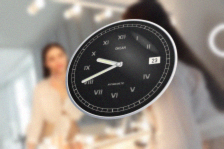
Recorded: 9 h 41 min
